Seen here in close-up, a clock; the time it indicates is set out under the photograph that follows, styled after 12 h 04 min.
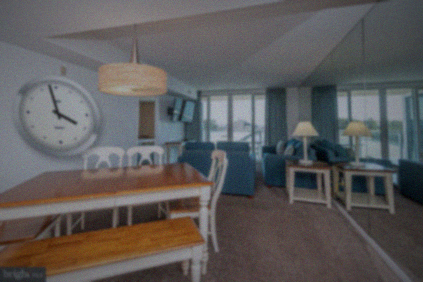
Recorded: 3 h 58 min
